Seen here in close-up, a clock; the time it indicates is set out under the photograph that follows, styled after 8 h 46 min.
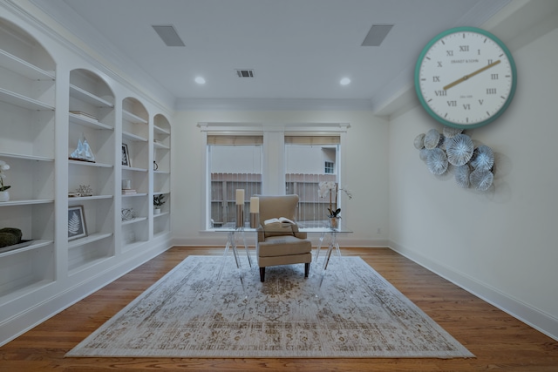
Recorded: 8 h 11 min
